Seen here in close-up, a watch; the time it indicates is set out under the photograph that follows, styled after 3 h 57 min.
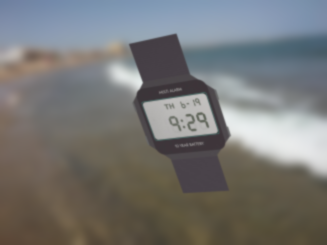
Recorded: 9 h 29 min
